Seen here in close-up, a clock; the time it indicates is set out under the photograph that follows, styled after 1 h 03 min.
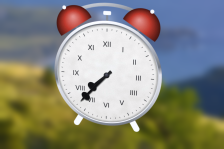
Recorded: 7 h 37 min
